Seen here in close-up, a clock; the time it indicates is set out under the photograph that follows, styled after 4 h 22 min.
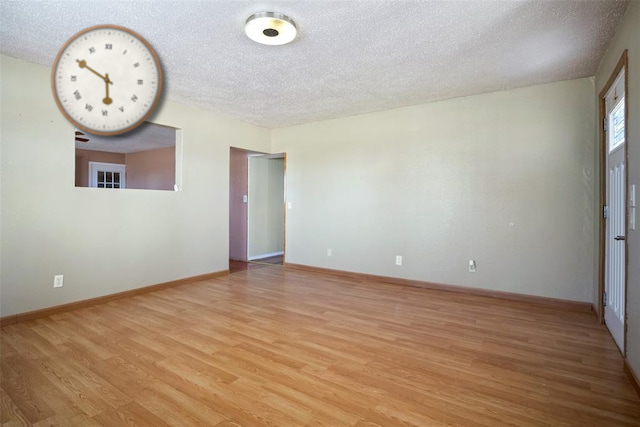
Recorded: 5 h 50 min
